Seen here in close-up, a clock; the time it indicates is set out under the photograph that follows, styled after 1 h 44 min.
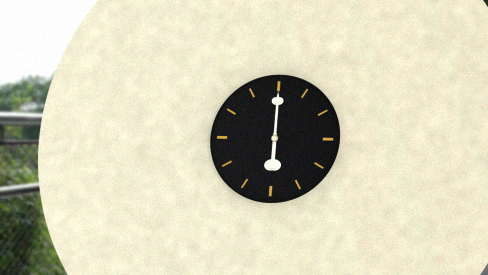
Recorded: 6 h 00 min
